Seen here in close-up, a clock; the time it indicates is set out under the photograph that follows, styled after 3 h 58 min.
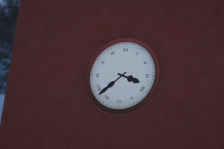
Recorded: 3 h 38 min
